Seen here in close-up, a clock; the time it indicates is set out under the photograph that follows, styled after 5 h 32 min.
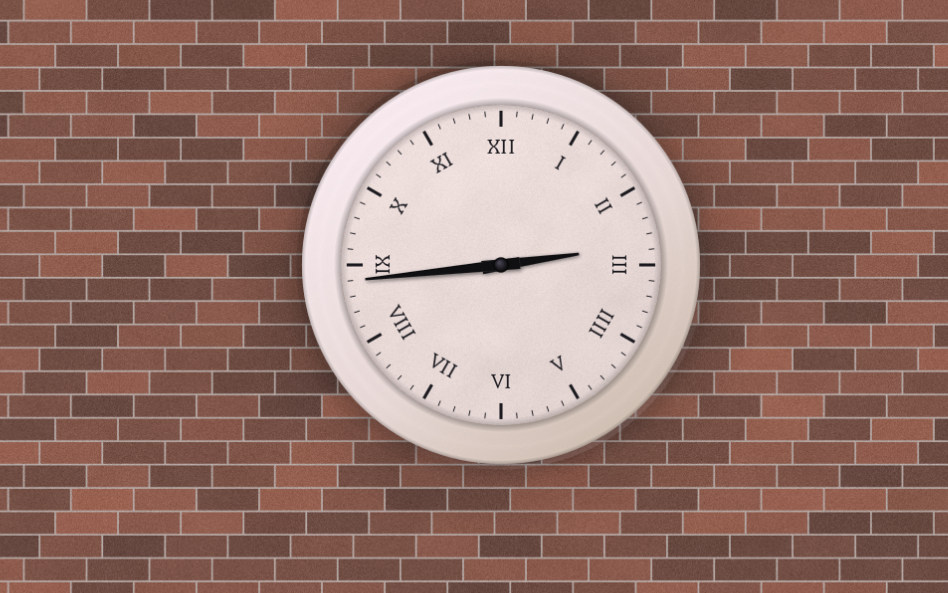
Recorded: 2 h 44 min
